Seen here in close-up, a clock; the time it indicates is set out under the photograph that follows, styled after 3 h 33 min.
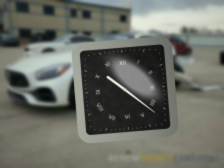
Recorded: 10 h 22 min
